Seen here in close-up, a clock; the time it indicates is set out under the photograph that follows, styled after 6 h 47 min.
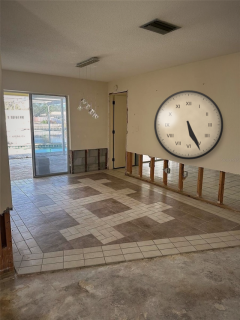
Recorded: 5 h 26 min
